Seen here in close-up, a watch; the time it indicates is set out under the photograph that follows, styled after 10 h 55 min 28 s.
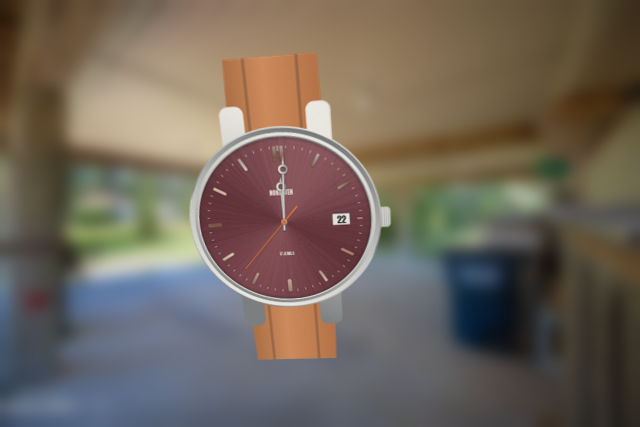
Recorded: 12 h 00 min 37 s
